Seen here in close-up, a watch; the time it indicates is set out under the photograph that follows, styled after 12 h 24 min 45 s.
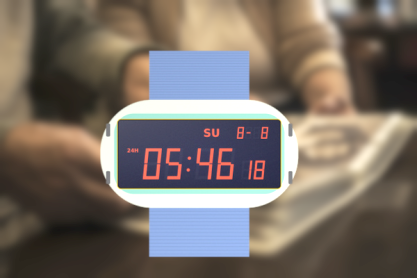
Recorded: 5 h 46 min 18 s
